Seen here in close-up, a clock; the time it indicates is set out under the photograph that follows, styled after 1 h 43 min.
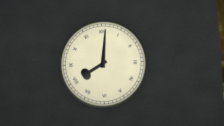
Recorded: 8 h 01 min
